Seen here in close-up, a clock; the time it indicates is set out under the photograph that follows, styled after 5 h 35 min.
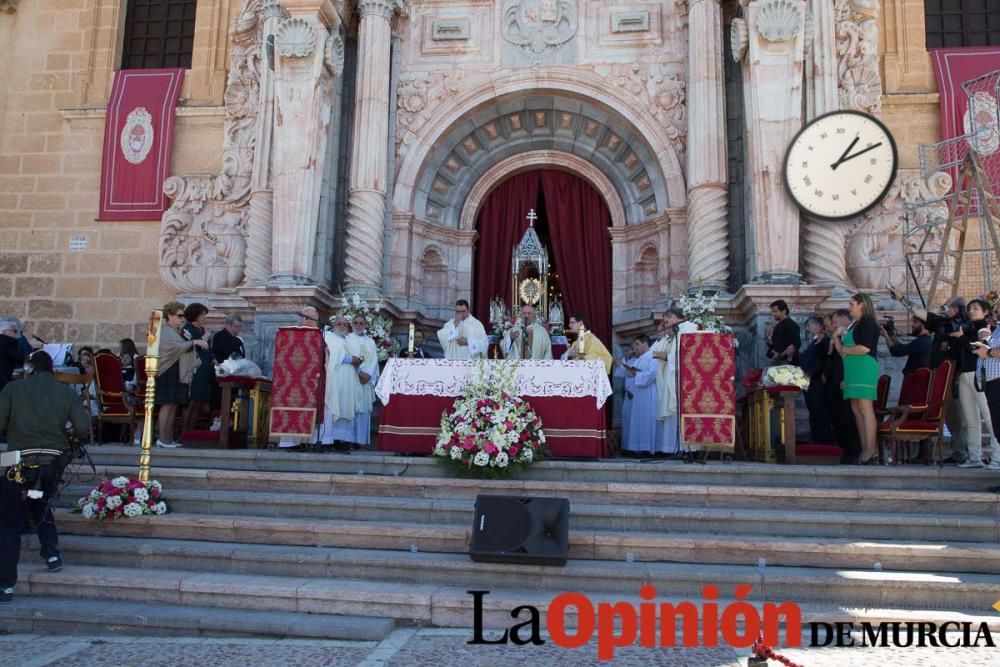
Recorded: 1 h 11 min
